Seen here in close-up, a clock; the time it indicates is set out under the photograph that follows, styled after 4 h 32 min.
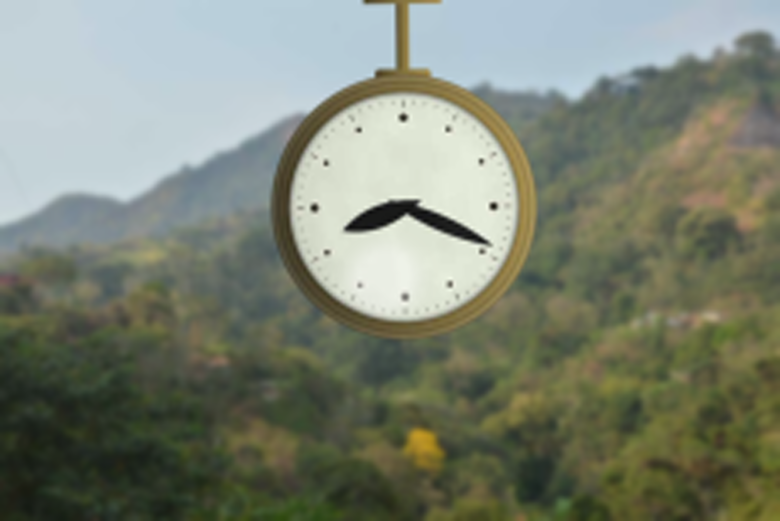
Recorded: 8 h 19 min
